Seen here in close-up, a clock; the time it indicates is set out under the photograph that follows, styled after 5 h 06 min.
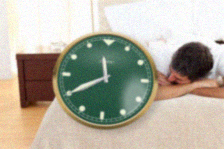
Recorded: 11 h 40 min
